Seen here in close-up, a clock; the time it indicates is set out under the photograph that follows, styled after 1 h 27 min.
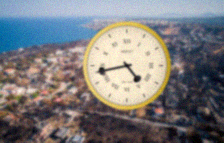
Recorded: 4 h 43 min
